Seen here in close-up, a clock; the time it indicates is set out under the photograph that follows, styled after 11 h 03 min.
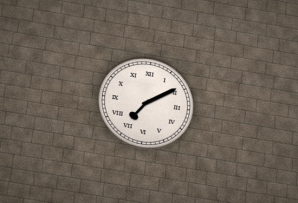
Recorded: 7 h 09 min
